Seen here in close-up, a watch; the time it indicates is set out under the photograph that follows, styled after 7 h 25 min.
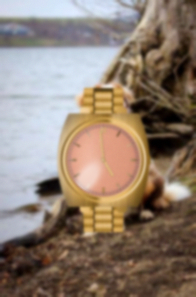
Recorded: 4 h 59 min
